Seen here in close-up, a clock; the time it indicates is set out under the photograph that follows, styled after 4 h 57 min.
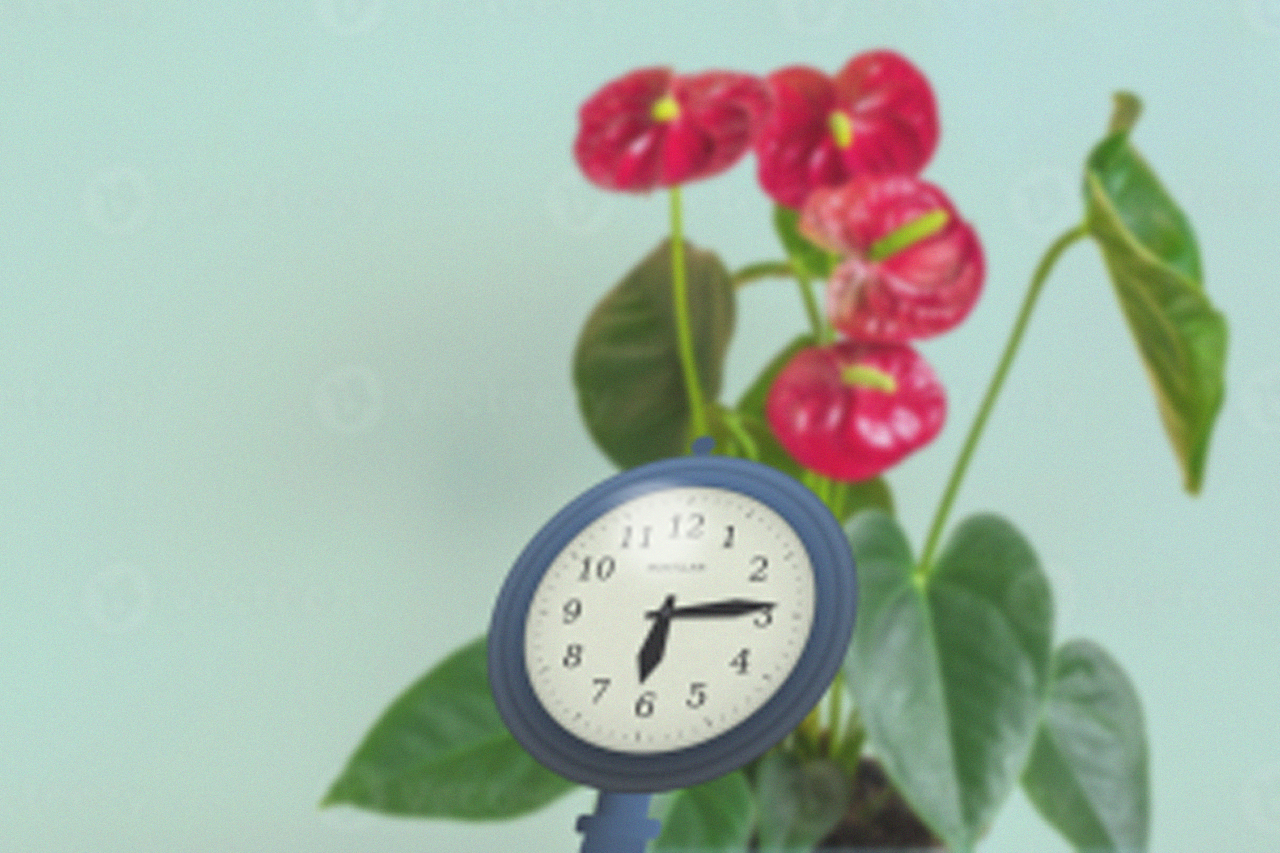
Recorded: 6 h 14 min
